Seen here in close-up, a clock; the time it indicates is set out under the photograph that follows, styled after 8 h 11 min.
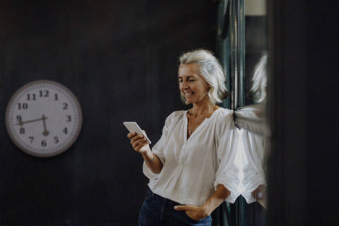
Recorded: 5 h 43 min
